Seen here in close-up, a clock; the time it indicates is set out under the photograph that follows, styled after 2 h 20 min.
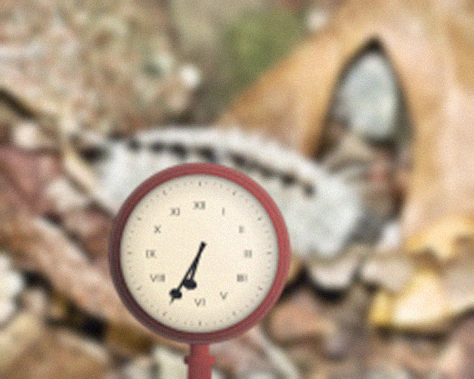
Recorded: 6 h 35 min
